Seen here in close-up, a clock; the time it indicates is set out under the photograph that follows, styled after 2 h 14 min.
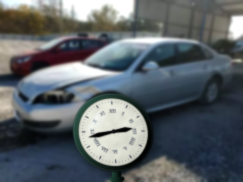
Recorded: 2 h 43 min
